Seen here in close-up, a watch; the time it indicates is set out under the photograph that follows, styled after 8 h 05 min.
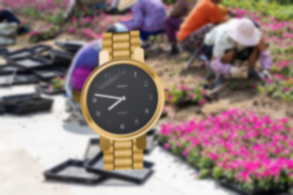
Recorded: 7 h 47 min
